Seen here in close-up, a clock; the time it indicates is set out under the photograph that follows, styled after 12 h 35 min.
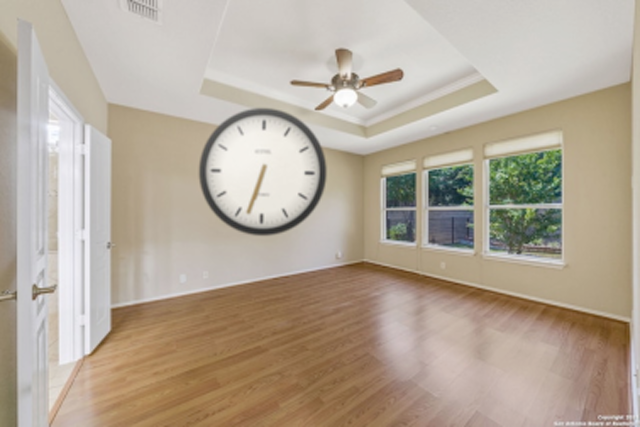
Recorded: 6 h 33 min
